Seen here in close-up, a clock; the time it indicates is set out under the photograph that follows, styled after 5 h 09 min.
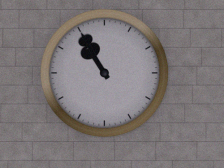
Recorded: 10 h 55 min
